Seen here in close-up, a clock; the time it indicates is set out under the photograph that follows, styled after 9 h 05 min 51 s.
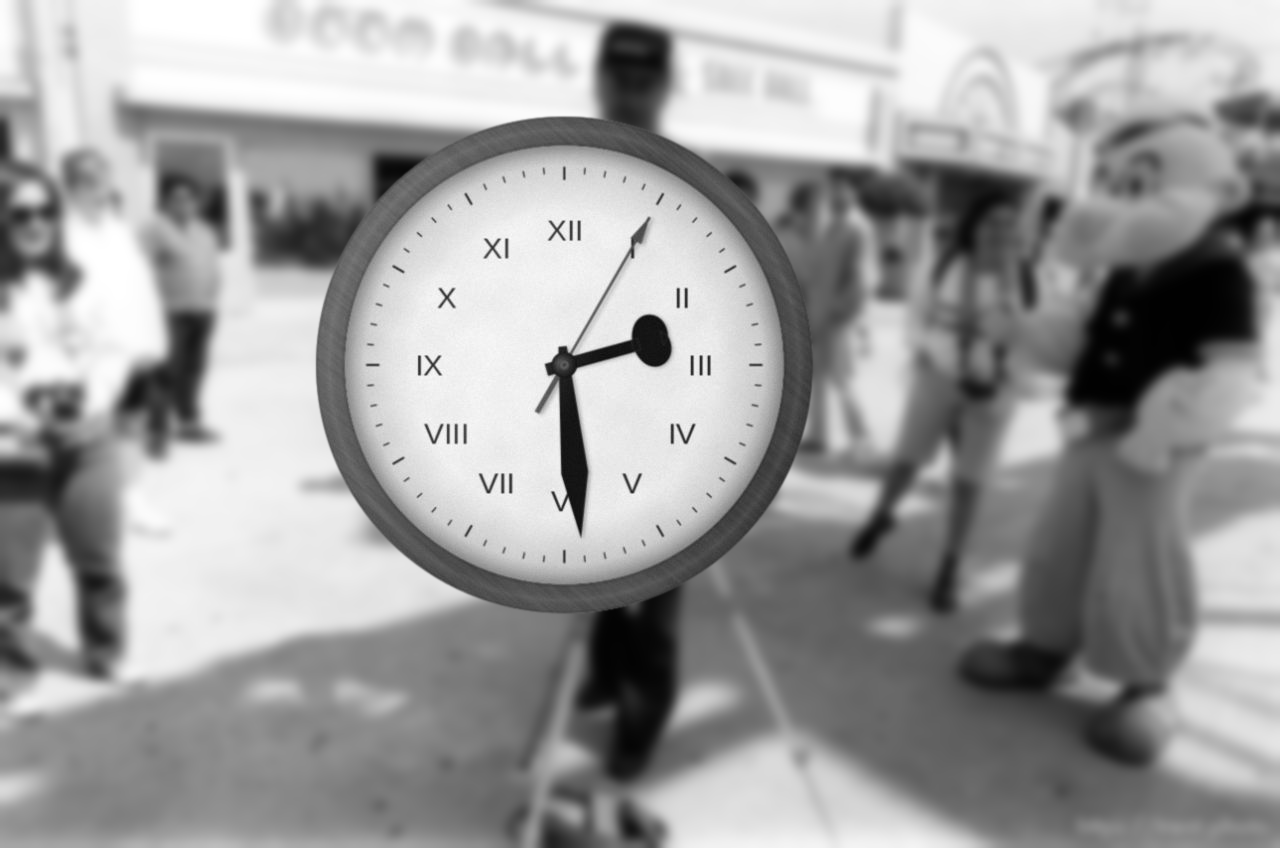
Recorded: 2 h 29 min 05 s
